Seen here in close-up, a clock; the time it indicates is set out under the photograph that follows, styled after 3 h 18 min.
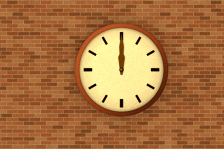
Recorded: 12 h 00 min
